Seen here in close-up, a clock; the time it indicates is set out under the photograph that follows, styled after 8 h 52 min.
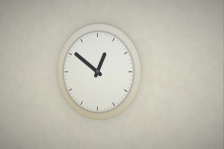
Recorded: 12 h 51 min
